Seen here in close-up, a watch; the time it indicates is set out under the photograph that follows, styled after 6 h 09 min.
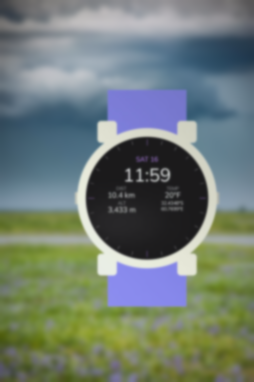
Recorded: 11 h 59 min
